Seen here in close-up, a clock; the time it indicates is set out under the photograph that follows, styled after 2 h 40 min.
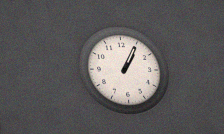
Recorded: 1 h 05 min
